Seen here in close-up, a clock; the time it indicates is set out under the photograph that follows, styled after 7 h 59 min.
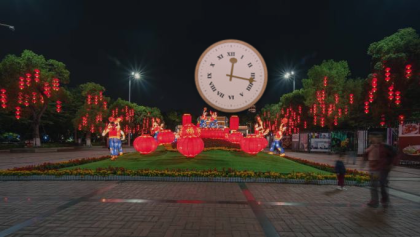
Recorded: 12 h 17 min
